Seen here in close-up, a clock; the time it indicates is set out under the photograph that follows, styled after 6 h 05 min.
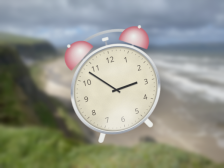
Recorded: 2 h 53 min
